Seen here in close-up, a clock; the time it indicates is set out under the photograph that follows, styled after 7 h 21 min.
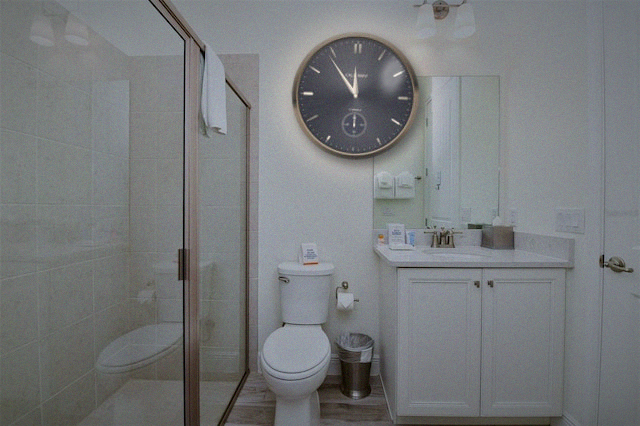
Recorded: 11 h 54 min
